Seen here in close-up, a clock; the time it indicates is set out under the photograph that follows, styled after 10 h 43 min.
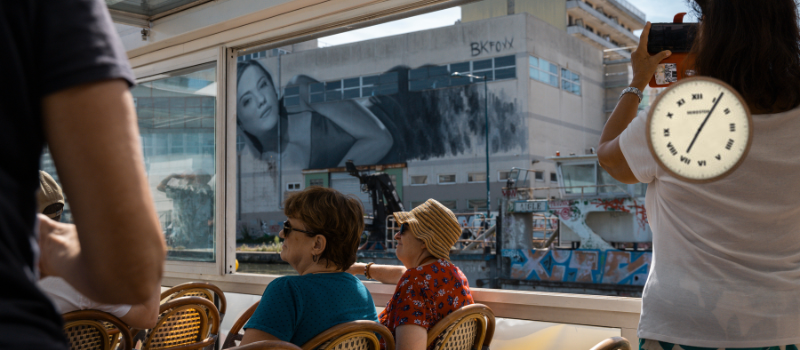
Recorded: 7 h 06 min
